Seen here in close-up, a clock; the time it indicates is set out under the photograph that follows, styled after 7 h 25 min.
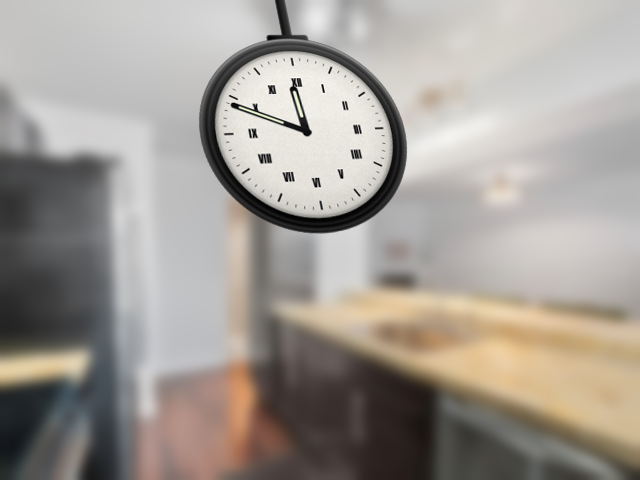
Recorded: 11 h 49 min
